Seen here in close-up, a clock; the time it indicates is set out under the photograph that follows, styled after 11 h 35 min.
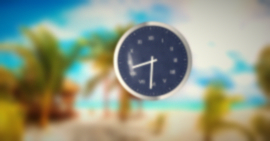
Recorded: 8 h 31 min
